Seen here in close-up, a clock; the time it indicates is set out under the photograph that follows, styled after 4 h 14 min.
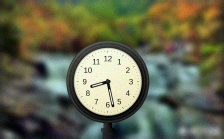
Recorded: 8 h 28 min
